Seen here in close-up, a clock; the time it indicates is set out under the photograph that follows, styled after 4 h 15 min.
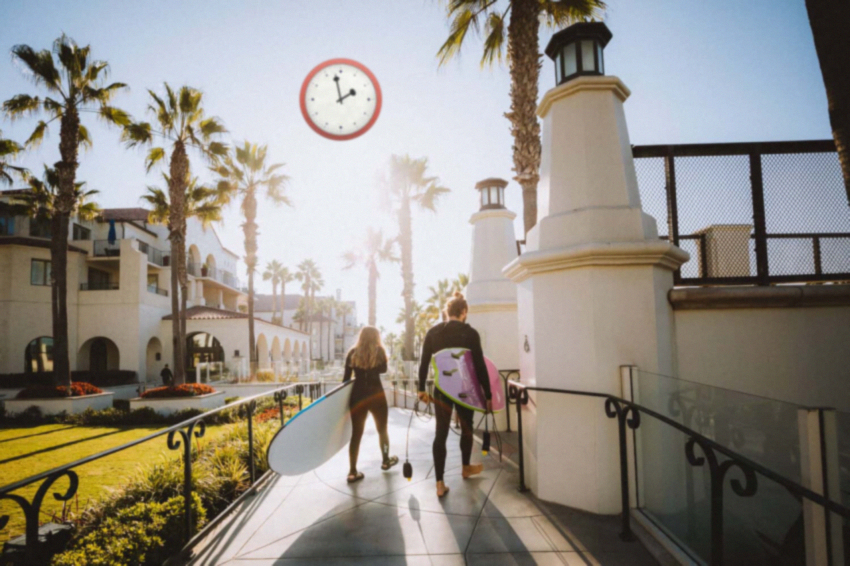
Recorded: 1 h 58 min
